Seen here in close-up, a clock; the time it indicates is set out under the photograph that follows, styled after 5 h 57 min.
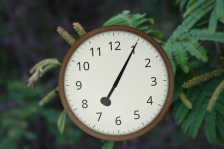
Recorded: 7 h 05 min
